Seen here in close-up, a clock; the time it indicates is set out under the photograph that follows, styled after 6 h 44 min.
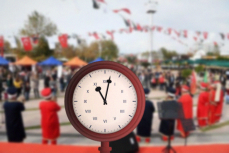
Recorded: 11 h 02 min
